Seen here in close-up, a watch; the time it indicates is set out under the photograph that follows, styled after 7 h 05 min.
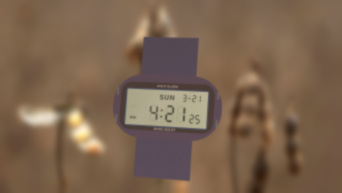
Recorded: 4 h 21 min
